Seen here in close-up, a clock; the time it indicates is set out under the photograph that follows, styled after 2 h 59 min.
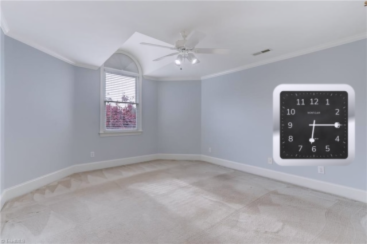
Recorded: 6 h 15 min
